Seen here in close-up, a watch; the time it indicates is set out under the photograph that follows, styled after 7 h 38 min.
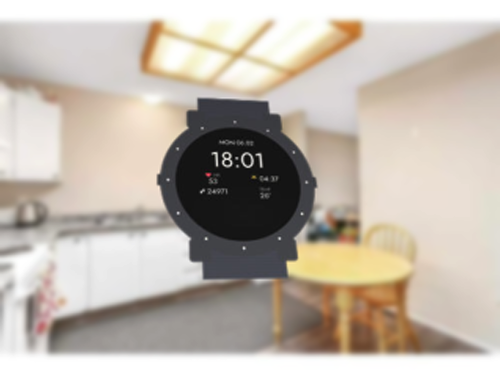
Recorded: 18 h 01 min
